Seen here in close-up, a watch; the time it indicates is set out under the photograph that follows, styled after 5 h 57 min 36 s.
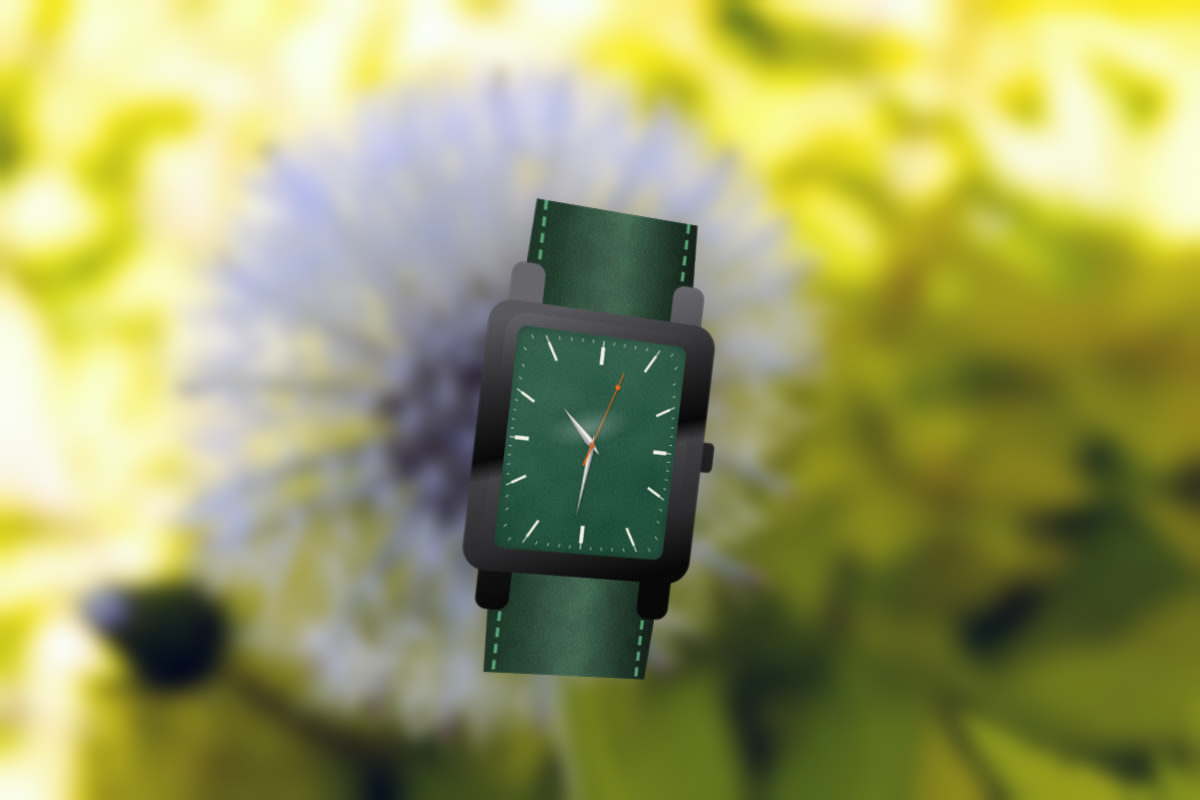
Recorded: 10 h 31 min 03 s
